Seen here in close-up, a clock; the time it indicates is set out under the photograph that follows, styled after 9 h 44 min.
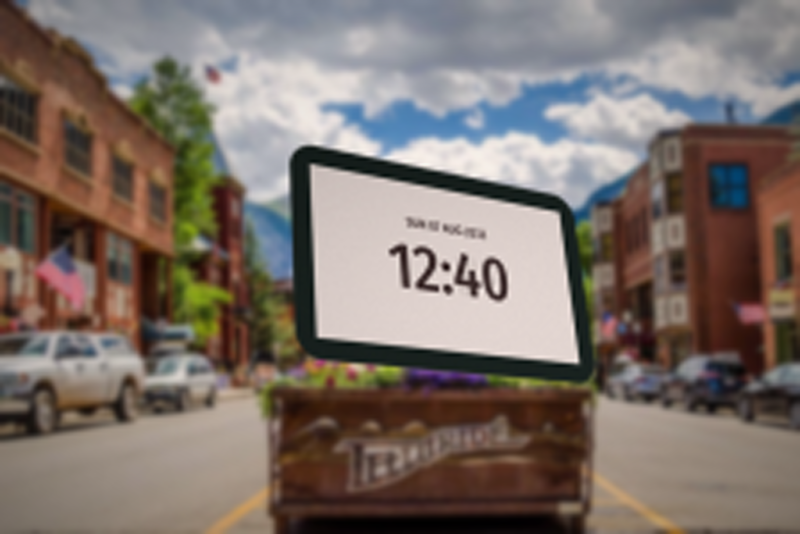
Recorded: 12 h 40 min
